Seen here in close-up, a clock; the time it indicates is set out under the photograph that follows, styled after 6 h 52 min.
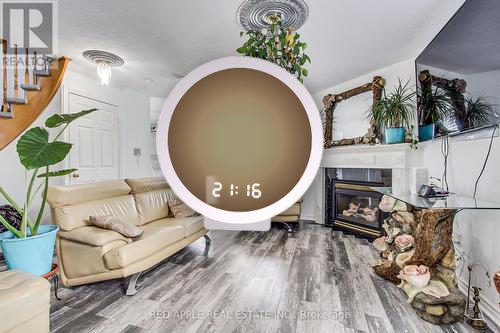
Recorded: 21 h 16 min
